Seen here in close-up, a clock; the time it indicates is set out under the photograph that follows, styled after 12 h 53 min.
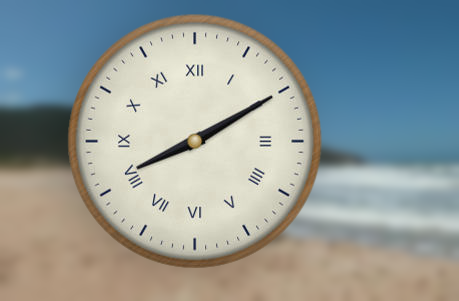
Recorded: 8 h 10 min
